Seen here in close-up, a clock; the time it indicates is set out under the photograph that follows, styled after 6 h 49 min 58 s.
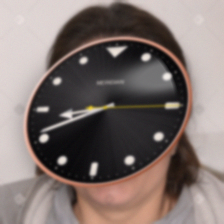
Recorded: 8 h 41 min 15 s
